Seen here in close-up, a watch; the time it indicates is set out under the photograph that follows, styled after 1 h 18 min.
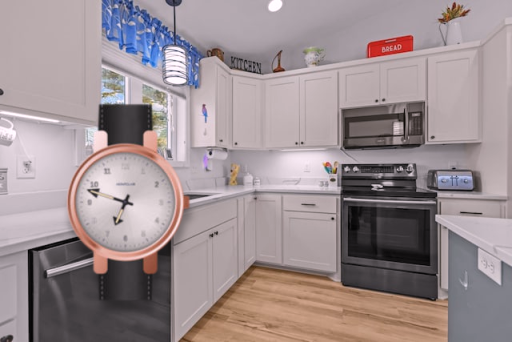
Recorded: 6 h 48 min
